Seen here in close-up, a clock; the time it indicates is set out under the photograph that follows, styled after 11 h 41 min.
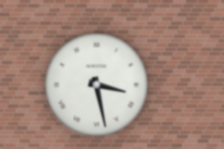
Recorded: 3 h 28 min
